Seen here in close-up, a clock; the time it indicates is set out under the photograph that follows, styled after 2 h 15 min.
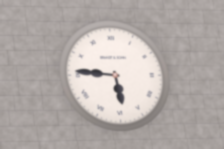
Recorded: 5 h 46 min
